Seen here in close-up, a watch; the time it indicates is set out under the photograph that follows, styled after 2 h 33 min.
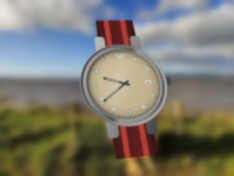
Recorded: 9 h 39 min
